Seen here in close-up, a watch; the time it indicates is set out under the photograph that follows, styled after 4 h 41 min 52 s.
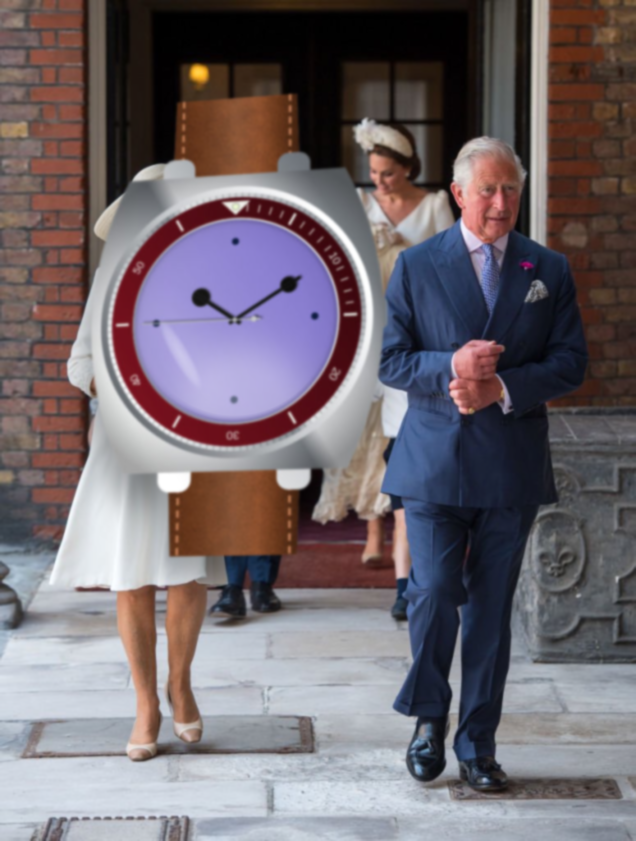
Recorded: 10 h 09 min 45 s
